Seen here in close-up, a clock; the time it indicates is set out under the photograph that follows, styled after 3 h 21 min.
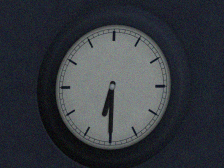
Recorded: 6 h 30 min
